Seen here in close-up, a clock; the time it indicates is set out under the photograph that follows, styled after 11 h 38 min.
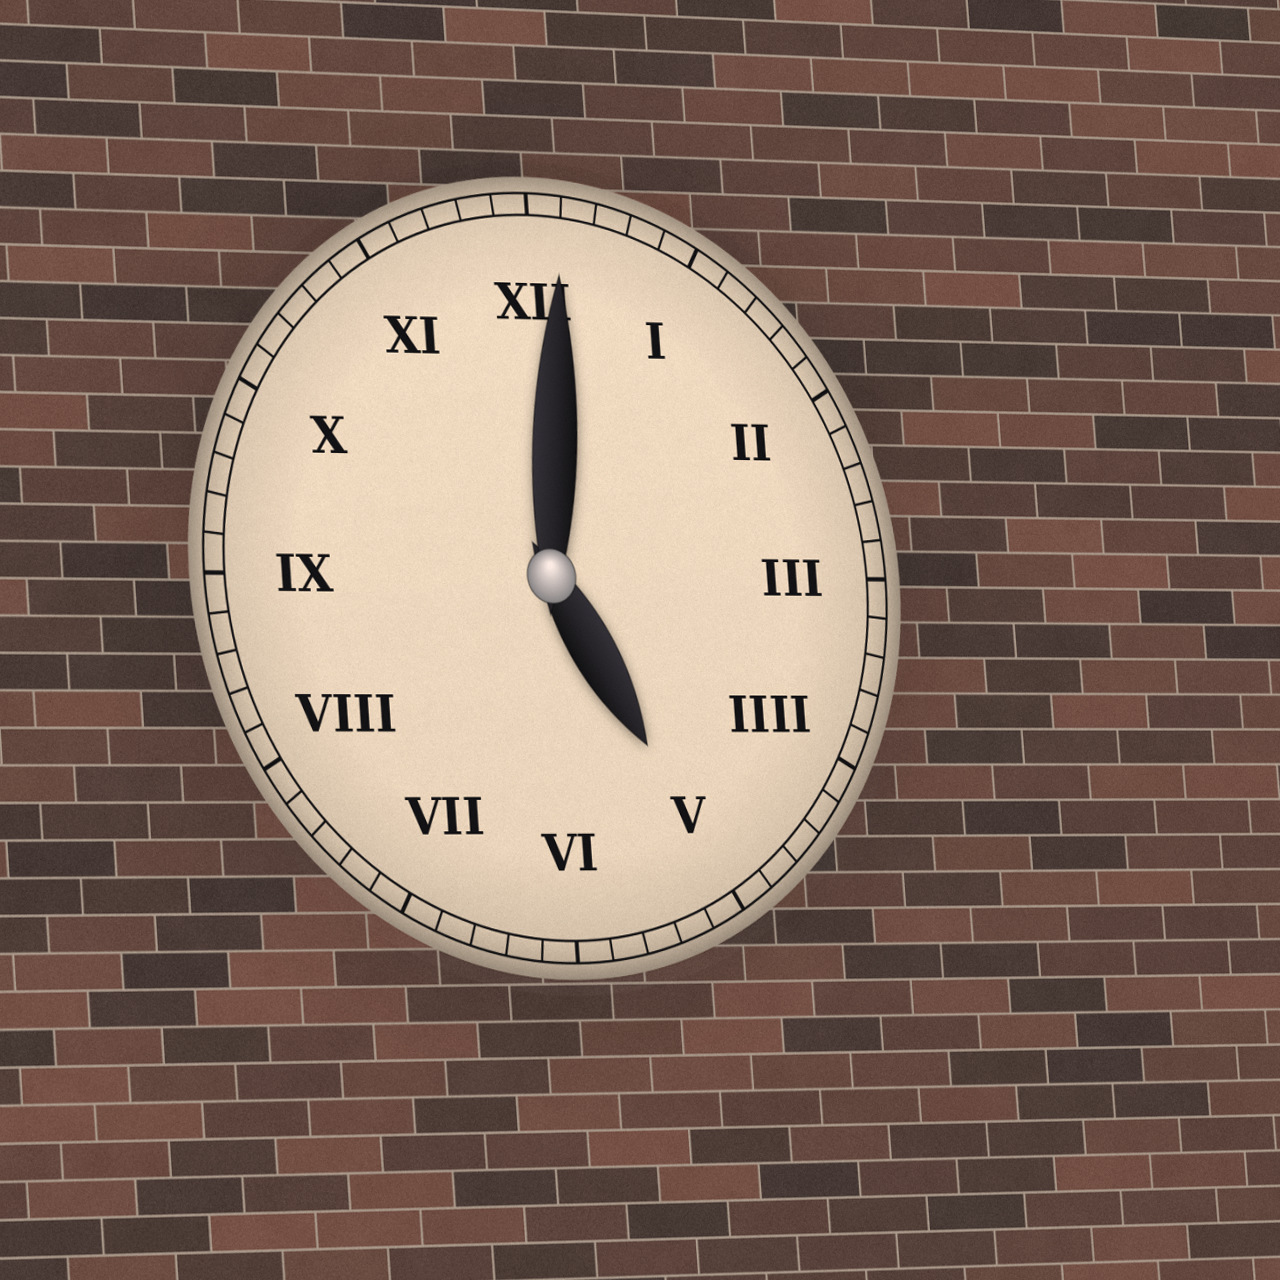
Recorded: 5 h 01 min
